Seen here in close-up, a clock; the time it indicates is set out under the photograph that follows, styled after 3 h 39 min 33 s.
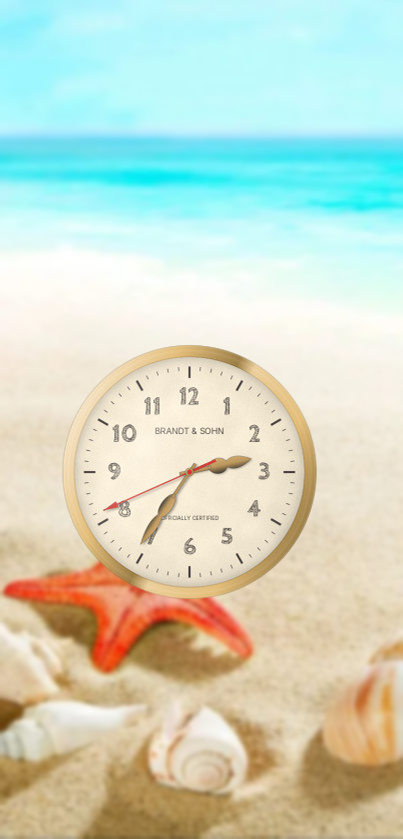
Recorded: 2 h 35 min 41 s
